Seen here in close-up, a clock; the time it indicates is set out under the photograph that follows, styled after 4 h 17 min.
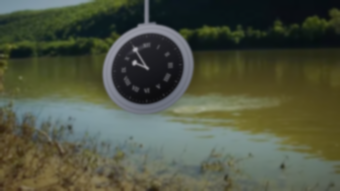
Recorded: 9 h 55 min
